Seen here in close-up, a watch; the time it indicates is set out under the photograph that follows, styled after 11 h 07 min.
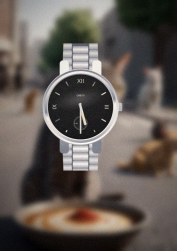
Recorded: 5 h 30 min
